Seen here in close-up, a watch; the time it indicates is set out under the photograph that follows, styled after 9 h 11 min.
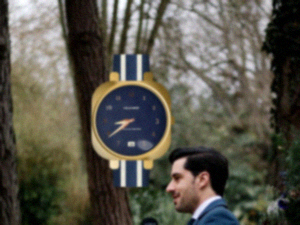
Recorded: 8 h 39 min
